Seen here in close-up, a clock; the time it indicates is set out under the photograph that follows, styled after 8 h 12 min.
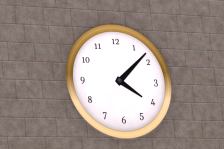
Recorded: 4 h 08 min
